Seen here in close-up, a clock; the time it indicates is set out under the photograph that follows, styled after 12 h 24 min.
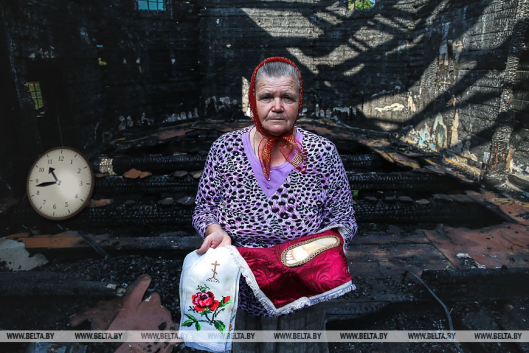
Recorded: 10 h 43 min
